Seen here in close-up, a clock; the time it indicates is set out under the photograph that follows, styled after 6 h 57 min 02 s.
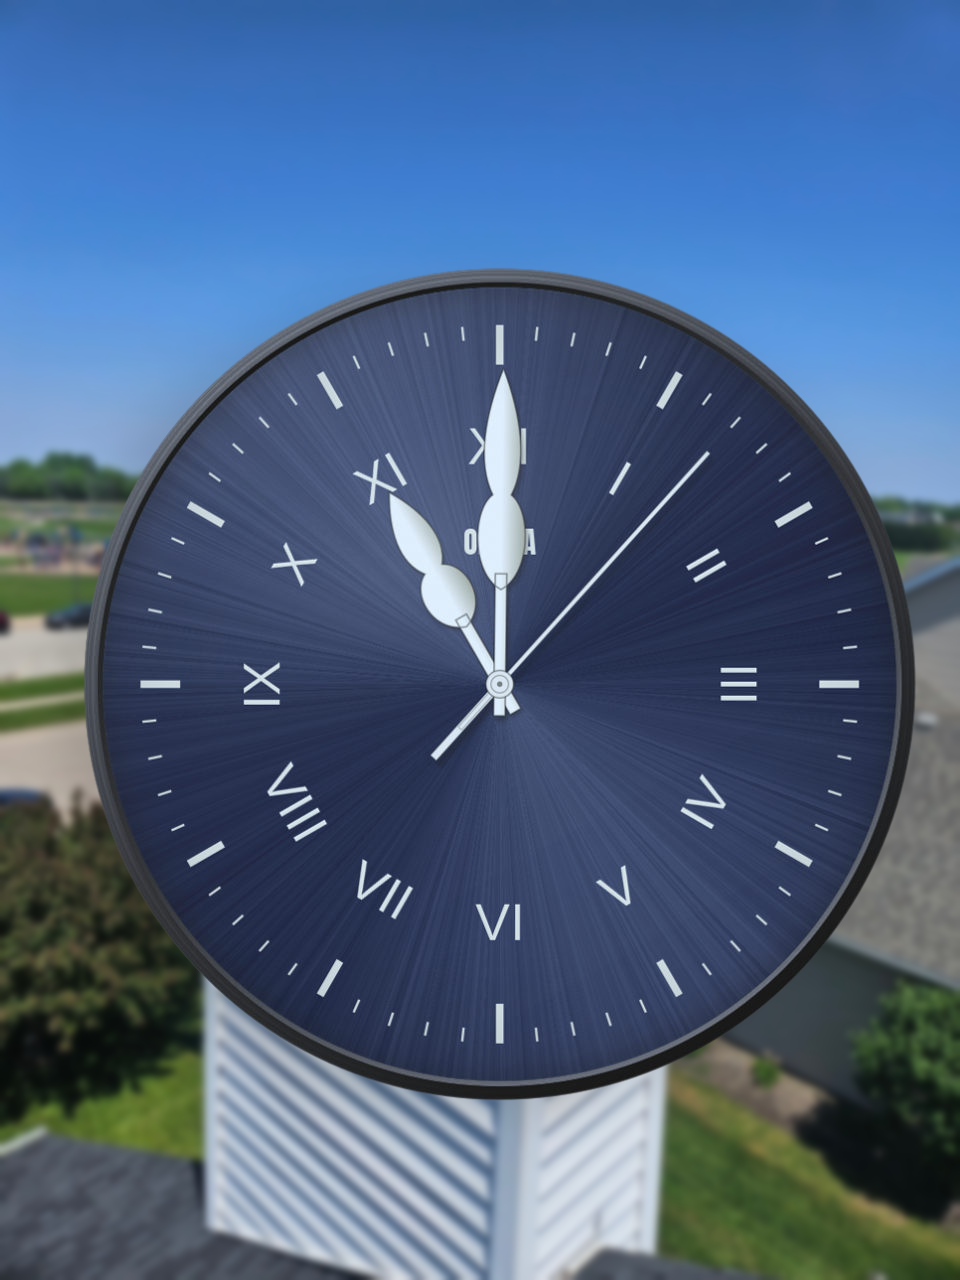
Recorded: 11 h 00 min 07 s
